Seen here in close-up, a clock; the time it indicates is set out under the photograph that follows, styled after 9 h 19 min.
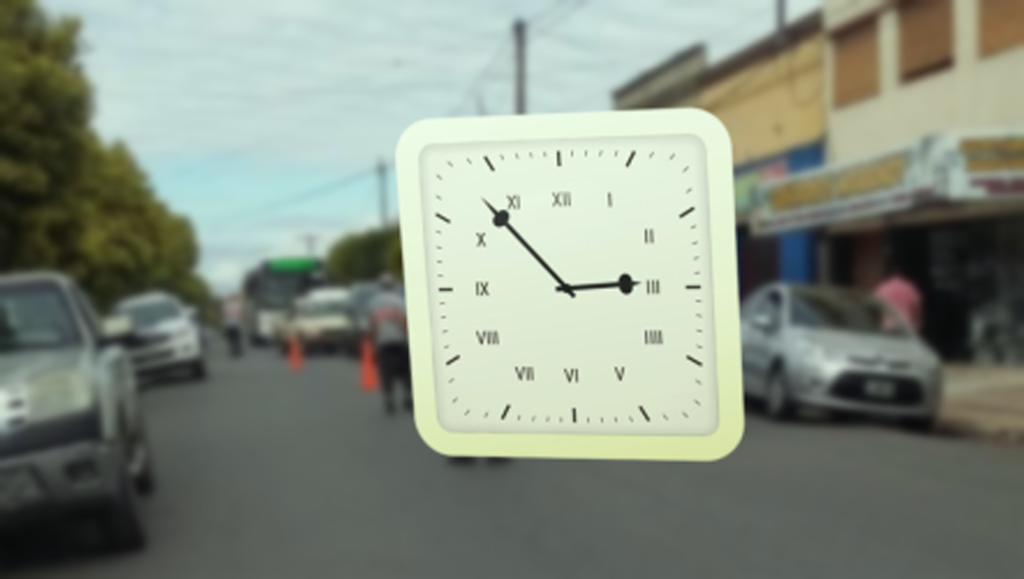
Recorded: 2 h 53 min
